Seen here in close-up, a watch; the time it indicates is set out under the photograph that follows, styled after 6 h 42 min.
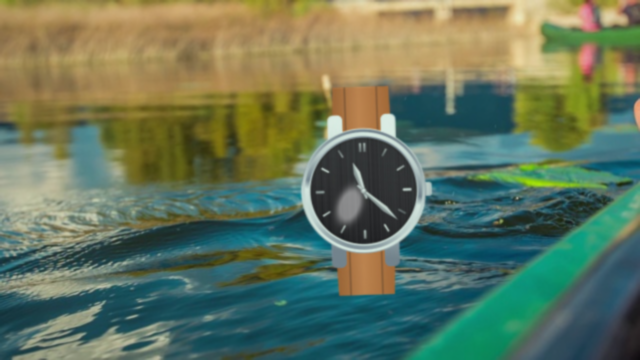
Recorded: 11 h 22 min
